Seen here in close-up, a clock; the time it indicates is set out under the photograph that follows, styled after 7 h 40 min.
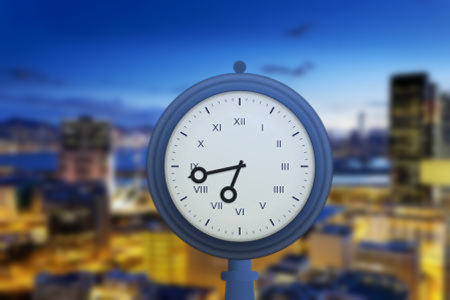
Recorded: 6 h 43 min
